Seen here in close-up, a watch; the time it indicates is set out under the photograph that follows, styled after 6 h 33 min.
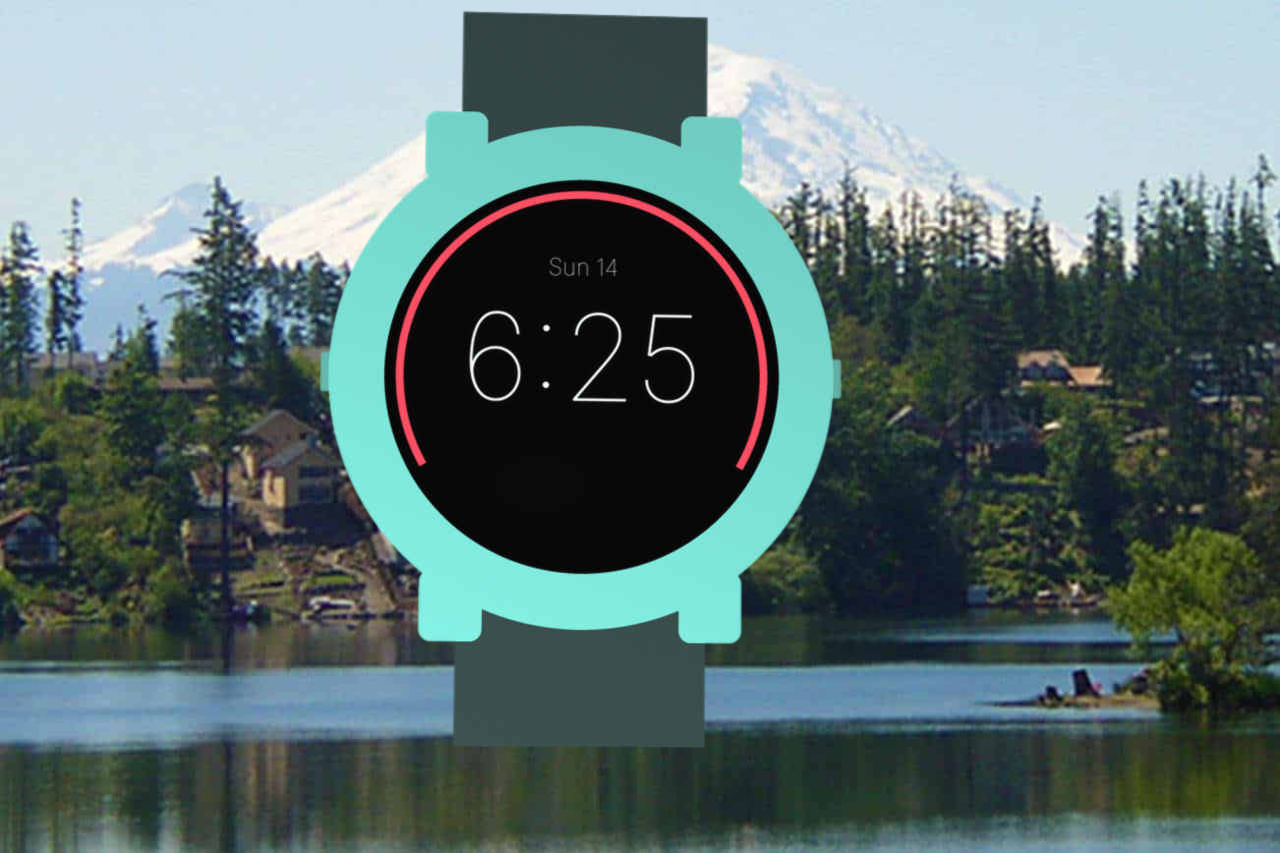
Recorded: 6 h 25 min
